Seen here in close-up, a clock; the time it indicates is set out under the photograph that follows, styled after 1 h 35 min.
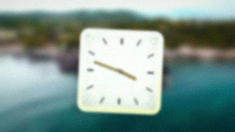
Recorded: 3 h 48 min
